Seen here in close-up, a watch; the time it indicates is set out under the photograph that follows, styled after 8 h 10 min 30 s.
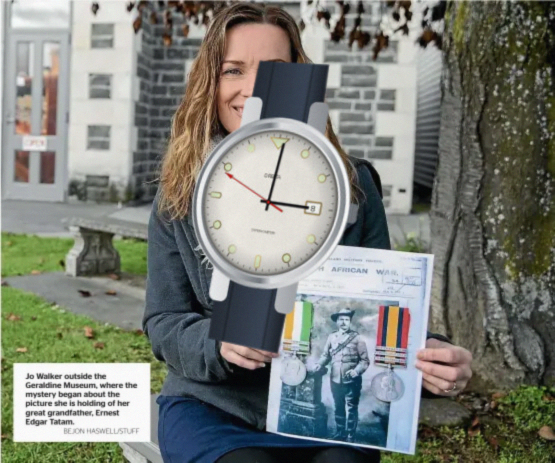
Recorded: 3 h 00 min 49 s
